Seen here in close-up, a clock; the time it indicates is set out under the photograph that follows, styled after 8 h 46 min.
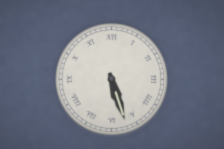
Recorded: 5 h 27 min
